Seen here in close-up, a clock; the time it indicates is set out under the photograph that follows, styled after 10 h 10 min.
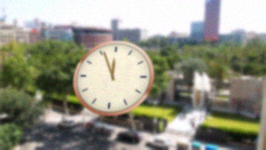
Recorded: 11 h 56 min
